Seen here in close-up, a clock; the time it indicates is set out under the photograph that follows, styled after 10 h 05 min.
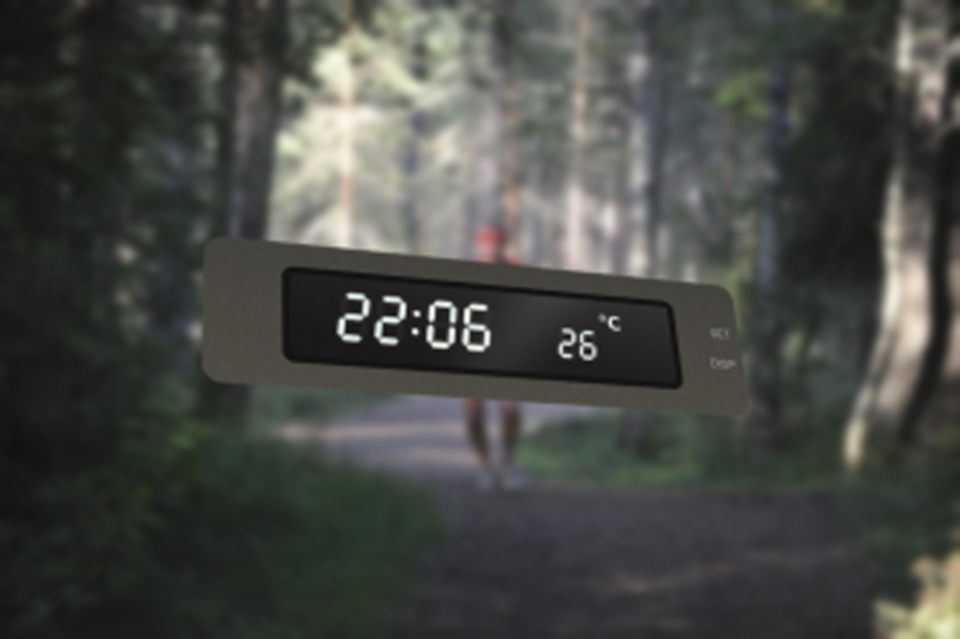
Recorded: 22 h 06 min
